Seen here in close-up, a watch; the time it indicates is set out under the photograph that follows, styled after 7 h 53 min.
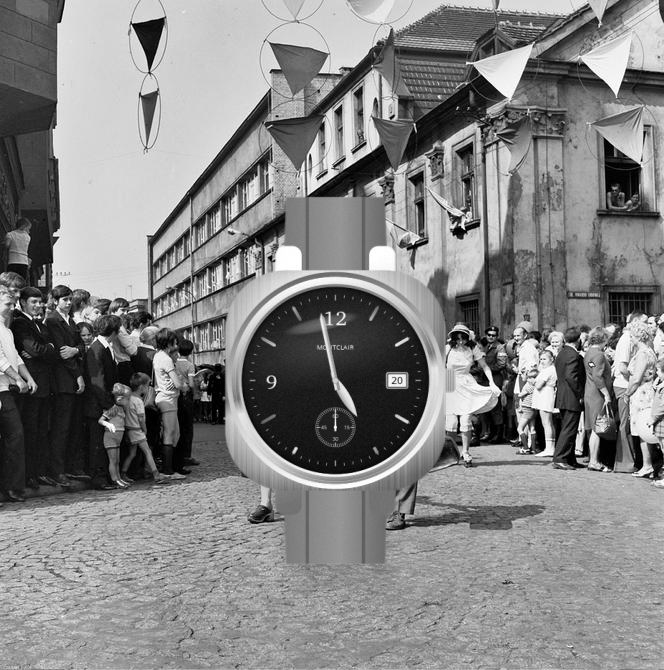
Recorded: 4 h 58 min
